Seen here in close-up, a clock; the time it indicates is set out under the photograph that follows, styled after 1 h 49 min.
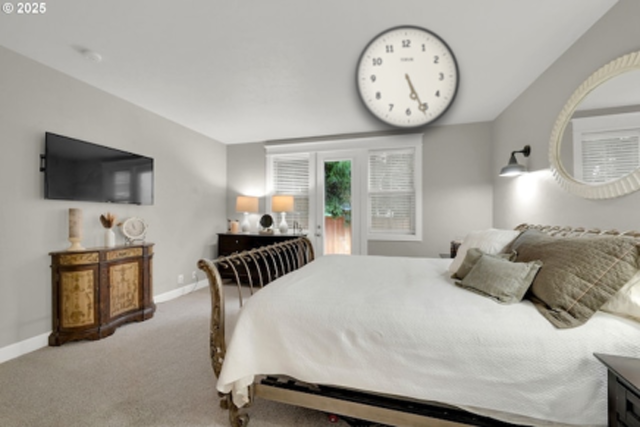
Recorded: 5 h 26 min
